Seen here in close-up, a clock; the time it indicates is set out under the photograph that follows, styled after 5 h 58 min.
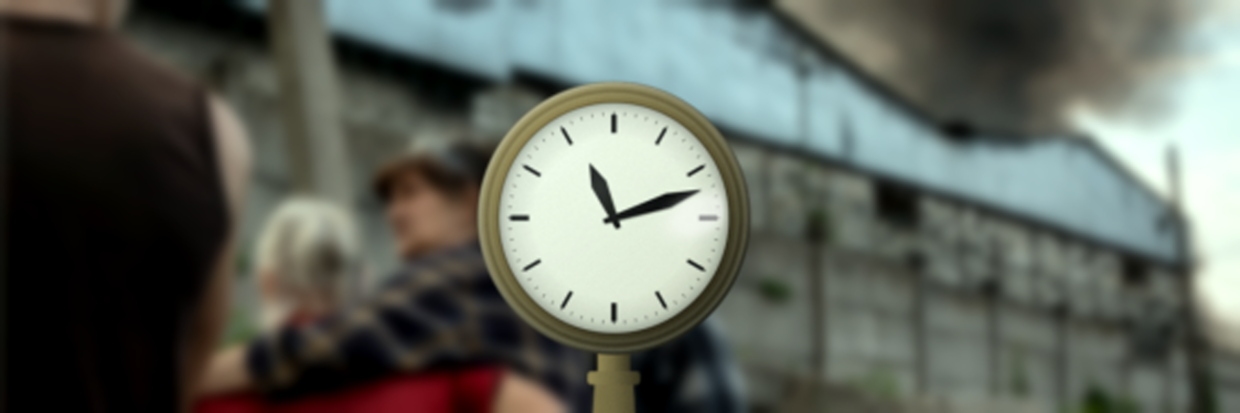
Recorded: 11 h 12 min
